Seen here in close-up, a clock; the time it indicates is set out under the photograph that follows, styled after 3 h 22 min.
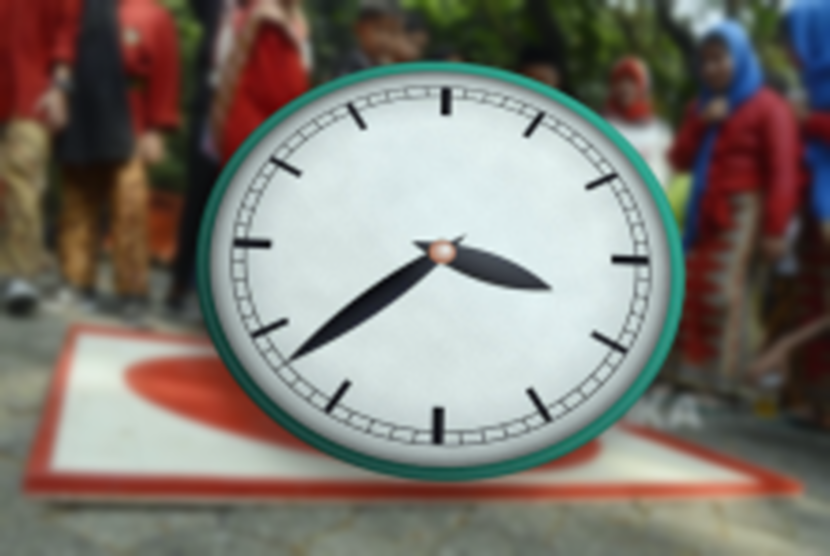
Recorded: 3 h 38 min
